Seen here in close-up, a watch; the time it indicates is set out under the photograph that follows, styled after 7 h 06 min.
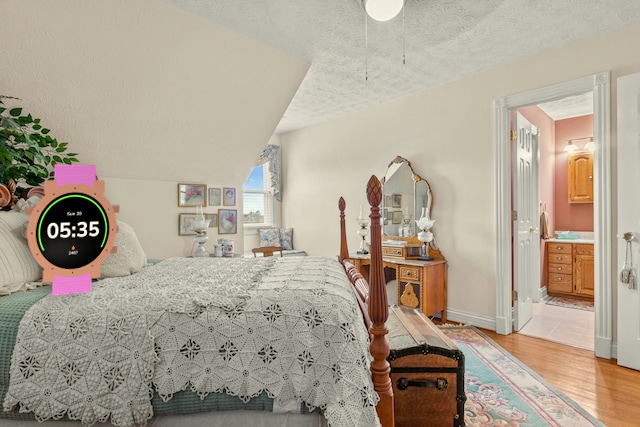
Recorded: 5 h 35 min
